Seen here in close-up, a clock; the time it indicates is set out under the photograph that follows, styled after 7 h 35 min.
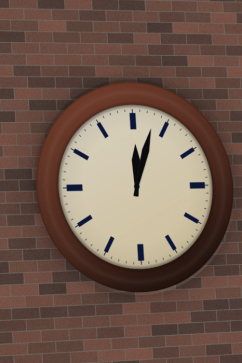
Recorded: 12 h 03 min
